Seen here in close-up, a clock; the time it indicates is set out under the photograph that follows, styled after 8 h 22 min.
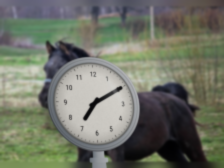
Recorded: 7 h 10 min
